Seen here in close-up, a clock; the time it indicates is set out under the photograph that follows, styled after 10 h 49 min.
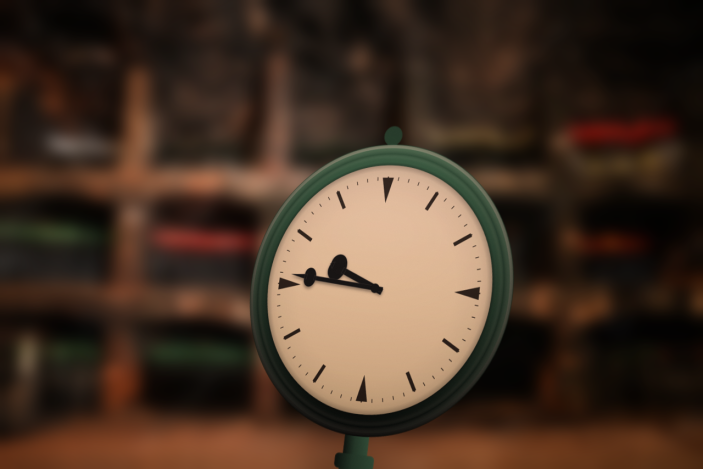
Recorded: 9 h 46 min
